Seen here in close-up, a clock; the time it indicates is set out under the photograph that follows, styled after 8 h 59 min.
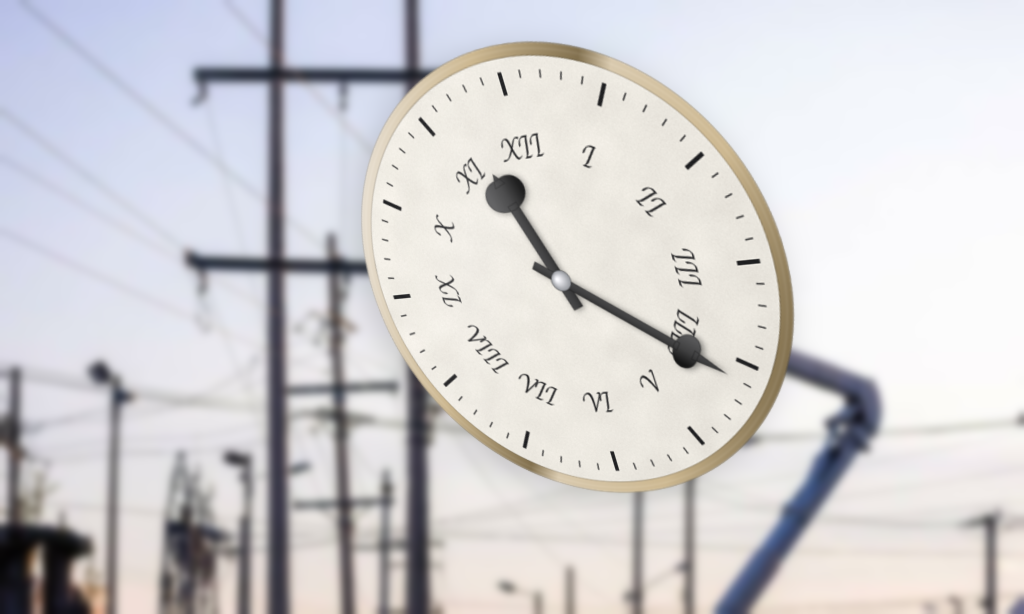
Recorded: 11 h 21 min
